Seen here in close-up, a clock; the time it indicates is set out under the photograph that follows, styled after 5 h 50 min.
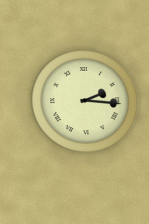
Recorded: 2 h 16 min
